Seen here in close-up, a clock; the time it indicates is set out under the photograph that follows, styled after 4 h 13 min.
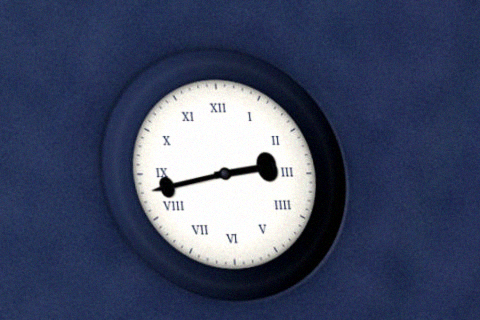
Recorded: 2 h 43 min
